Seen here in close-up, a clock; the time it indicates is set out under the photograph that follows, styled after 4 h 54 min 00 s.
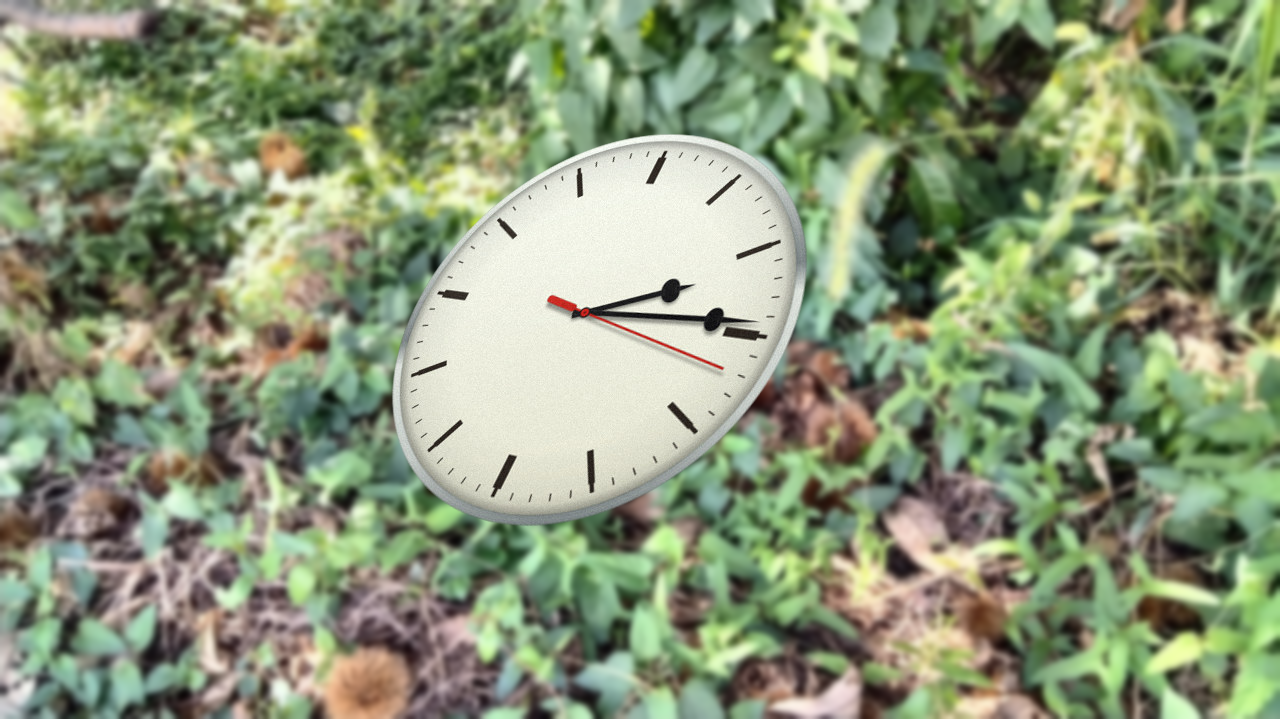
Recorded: 2 h 14 min 17 s
